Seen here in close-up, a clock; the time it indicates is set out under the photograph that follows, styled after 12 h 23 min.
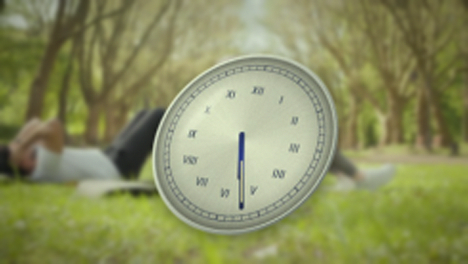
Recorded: 5 h 27 min
